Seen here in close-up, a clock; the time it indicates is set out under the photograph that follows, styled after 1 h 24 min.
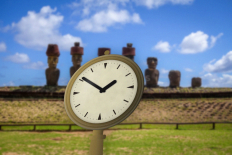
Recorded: 1 h 51 min
